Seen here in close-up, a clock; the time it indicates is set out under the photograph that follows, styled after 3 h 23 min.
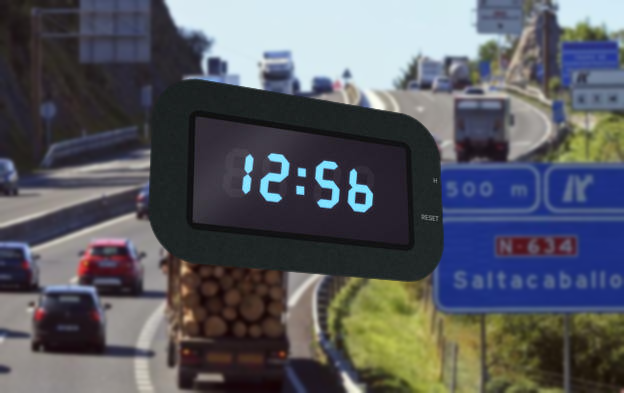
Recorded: 12 h 56 min
